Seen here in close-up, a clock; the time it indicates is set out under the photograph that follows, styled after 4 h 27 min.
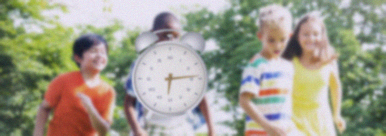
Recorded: 6 h 14 min
